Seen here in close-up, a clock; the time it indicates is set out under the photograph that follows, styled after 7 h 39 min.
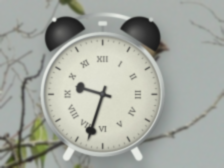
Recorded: 9 h 33 min
